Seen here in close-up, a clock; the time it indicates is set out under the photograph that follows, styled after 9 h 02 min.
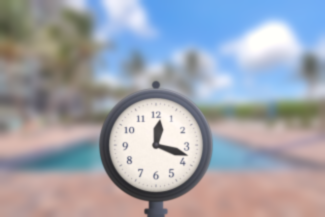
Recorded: 12 h 18 min
